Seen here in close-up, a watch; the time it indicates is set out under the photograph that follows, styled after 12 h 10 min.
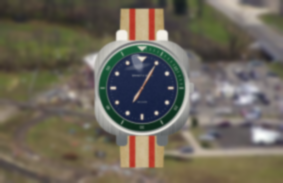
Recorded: 7 h 05 min
